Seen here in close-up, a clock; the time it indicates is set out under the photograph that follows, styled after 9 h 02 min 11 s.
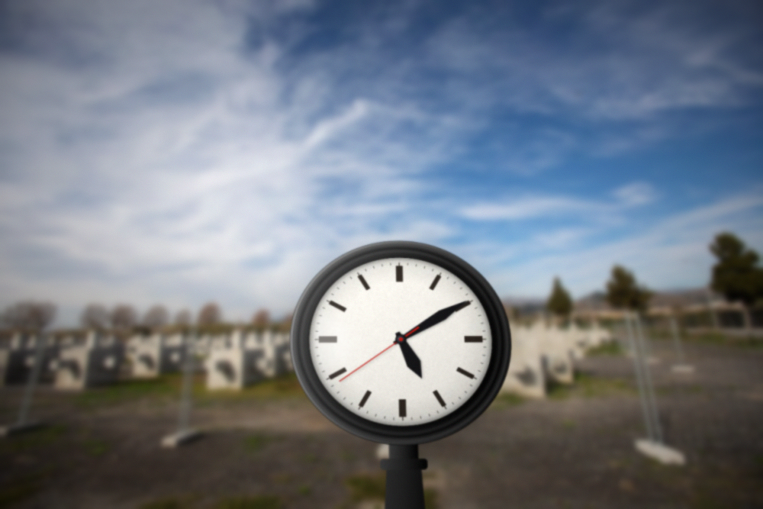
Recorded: 5 h 09 min 39 s
